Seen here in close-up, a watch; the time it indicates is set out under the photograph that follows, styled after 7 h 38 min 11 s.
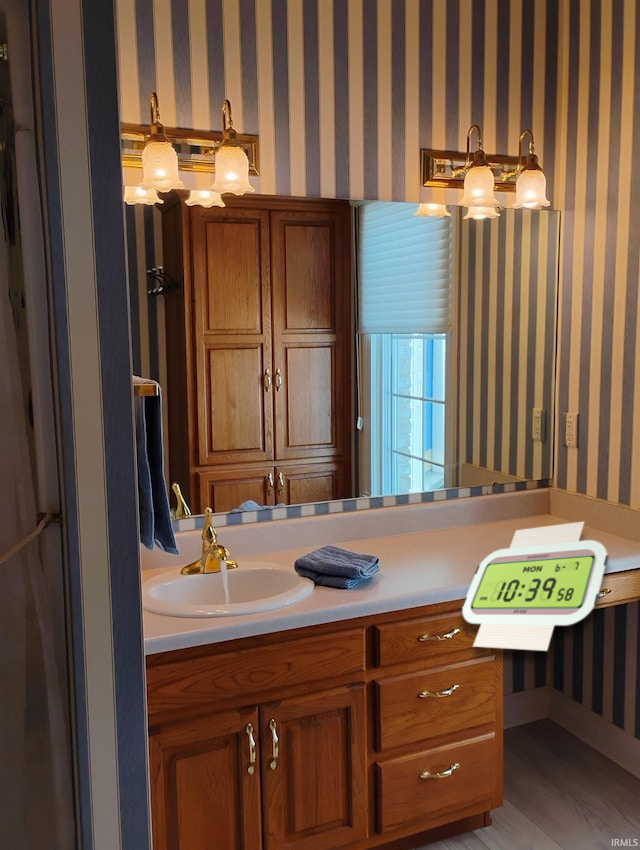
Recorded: 10 h 39 min 58 s
